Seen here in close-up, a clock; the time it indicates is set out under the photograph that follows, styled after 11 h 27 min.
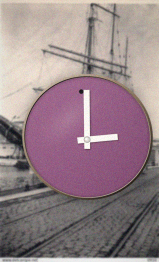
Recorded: 3 h 01 min
